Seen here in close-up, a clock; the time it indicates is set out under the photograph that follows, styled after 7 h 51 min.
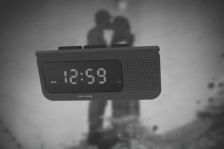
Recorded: 12 h 59 min
